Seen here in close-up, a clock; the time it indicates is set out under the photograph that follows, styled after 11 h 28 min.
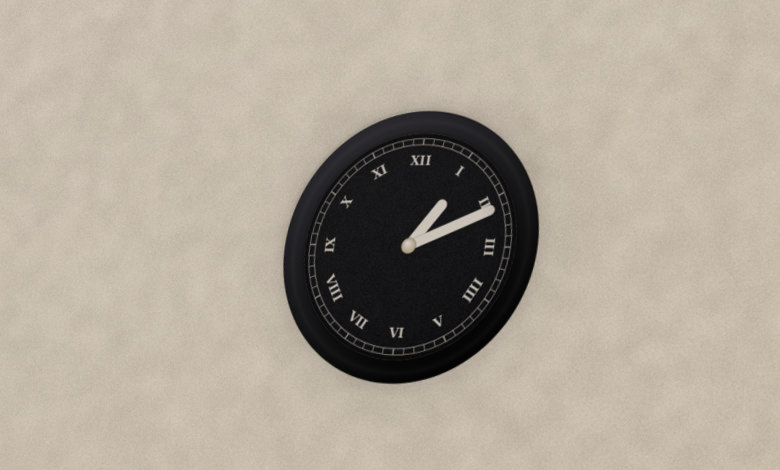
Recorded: 1 h 11 min
